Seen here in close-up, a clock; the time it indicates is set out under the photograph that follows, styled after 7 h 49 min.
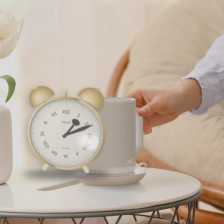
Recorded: 1 h 11 min
